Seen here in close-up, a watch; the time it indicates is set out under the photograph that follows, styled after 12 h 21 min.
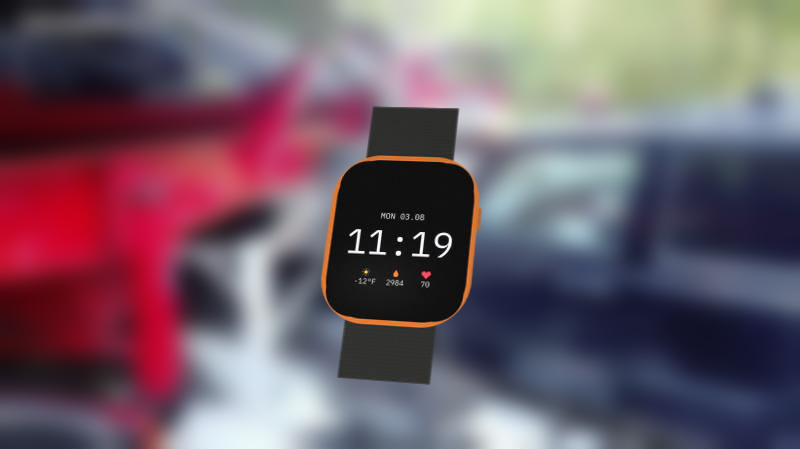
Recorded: 11 h 19 min
